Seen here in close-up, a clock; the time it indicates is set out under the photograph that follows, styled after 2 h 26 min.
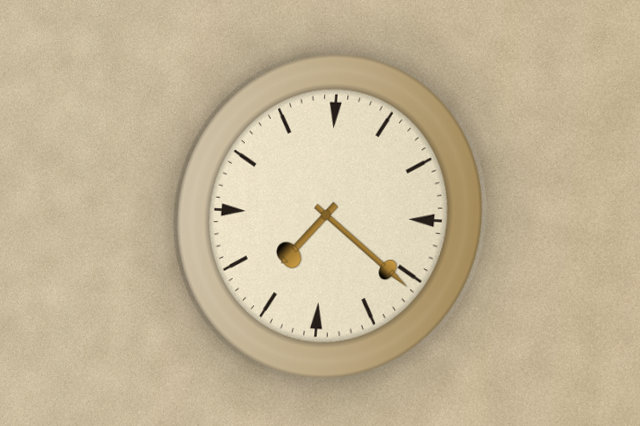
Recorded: 7 h 21 min
